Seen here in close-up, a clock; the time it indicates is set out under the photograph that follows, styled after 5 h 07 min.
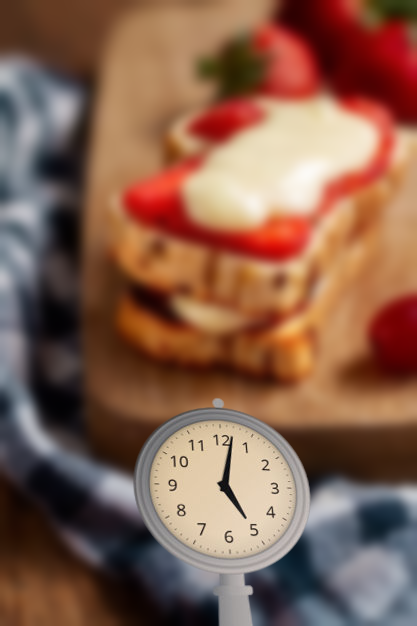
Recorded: 5 h 02 min
